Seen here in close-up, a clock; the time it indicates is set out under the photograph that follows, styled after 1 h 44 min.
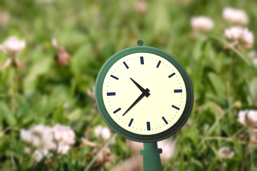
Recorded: 10 h 38 min
